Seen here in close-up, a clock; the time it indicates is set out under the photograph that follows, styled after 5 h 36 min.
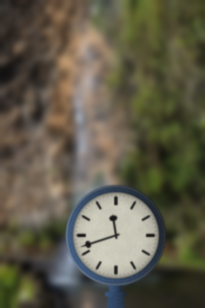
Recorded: 11 h 42 min
